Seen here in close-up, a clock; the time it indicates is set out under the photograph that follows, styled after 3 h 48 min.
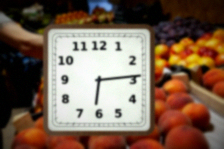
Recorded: 6 h 14 min
